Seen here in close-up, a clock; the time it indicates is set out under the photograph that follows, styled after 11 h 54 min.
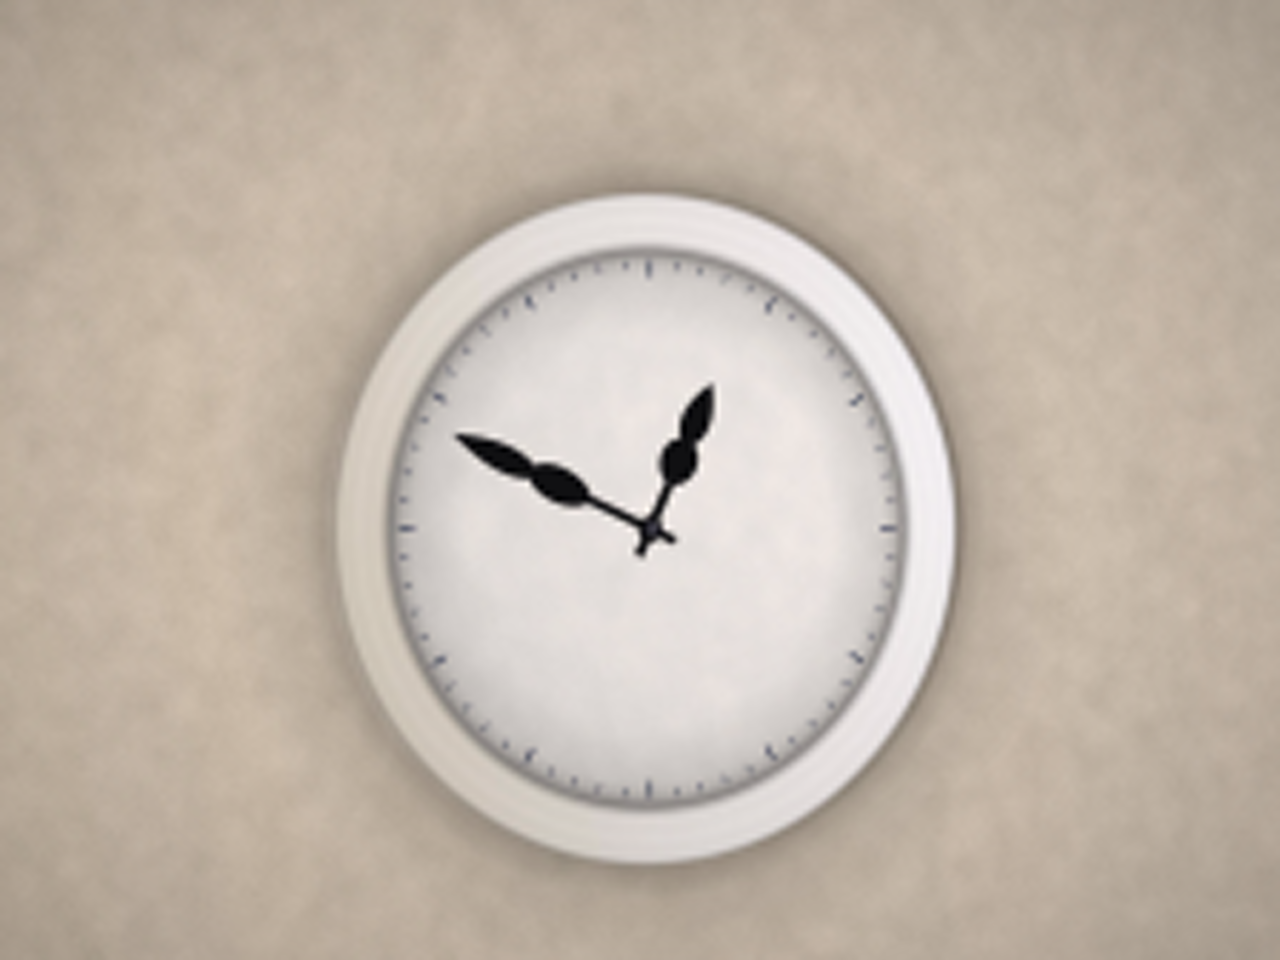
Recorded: 12 h 49 min
